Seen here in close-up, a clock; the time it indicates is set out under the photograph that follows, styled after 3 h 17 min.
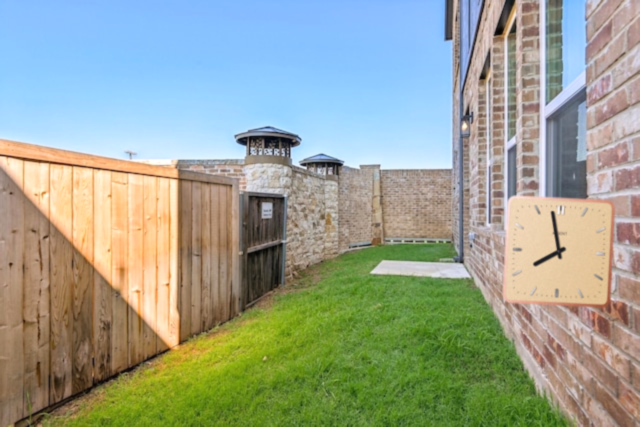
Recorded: 7 h 58 min
